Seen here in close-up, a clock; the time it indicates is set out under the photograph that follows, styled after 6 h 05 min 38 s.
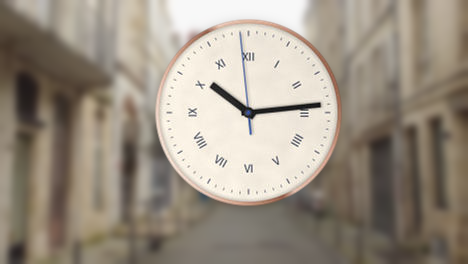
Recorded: 10 h 13 min 59 s
